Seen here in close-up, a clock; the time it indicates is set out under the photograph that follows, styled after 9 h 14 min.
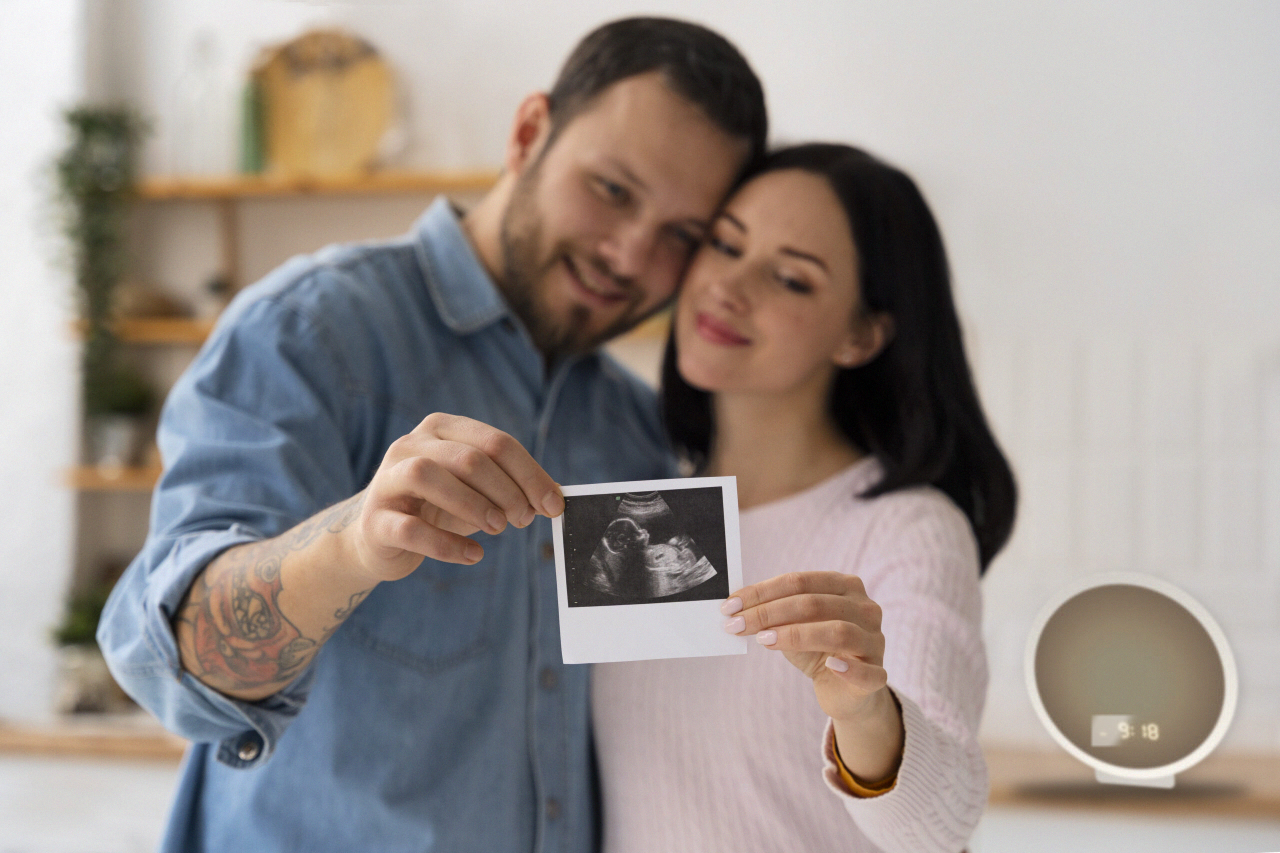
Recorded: 9 h 18 min
